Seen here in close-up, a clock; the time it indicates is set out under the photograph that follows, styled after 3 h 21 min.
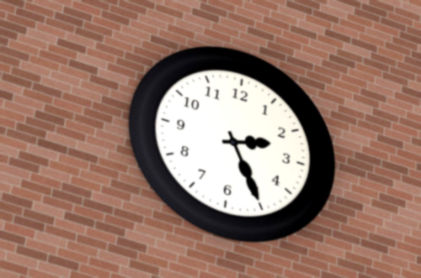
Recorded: 2 h 25 min
